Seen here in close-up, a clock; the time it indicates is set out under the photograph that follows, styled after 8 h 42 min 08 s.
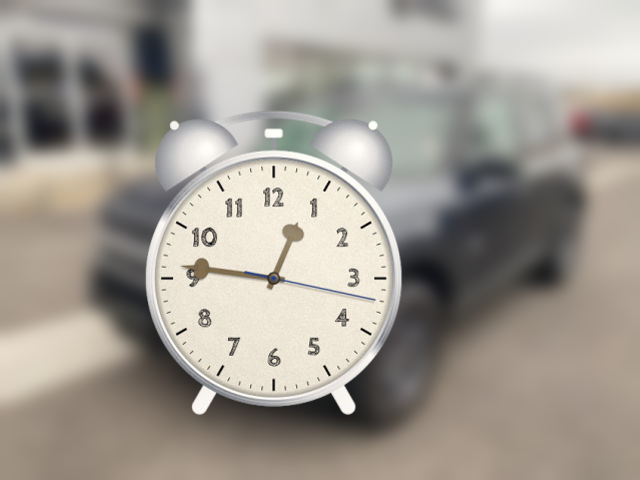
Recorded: 12 h 46 min 17 s
